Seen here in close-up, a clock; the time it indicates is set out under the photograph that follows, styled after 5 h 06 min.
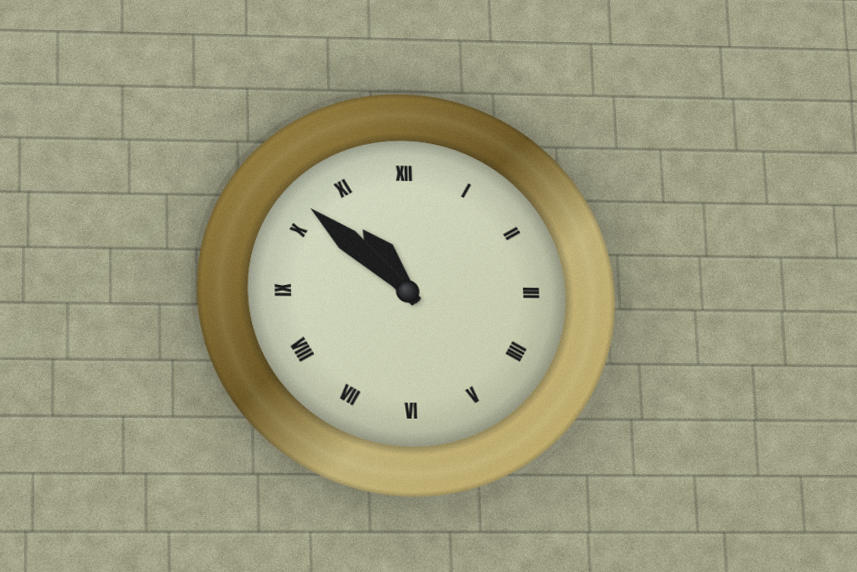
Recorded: 10 h 52 min
